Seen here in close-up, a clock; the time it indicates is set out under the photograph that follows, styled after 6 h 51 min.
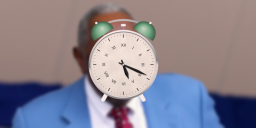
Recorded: 5 h 19 min
